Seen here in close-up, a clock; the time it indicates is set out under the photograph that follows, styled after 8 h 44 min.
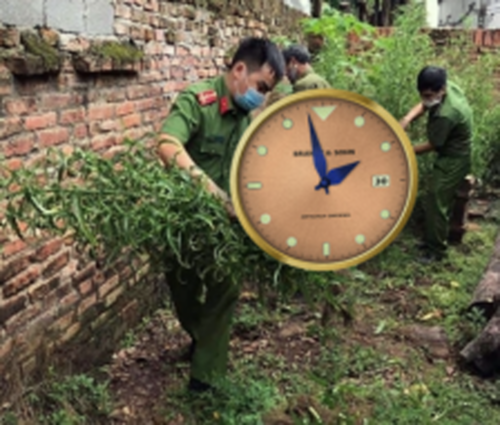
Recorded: 1 h 58 min
